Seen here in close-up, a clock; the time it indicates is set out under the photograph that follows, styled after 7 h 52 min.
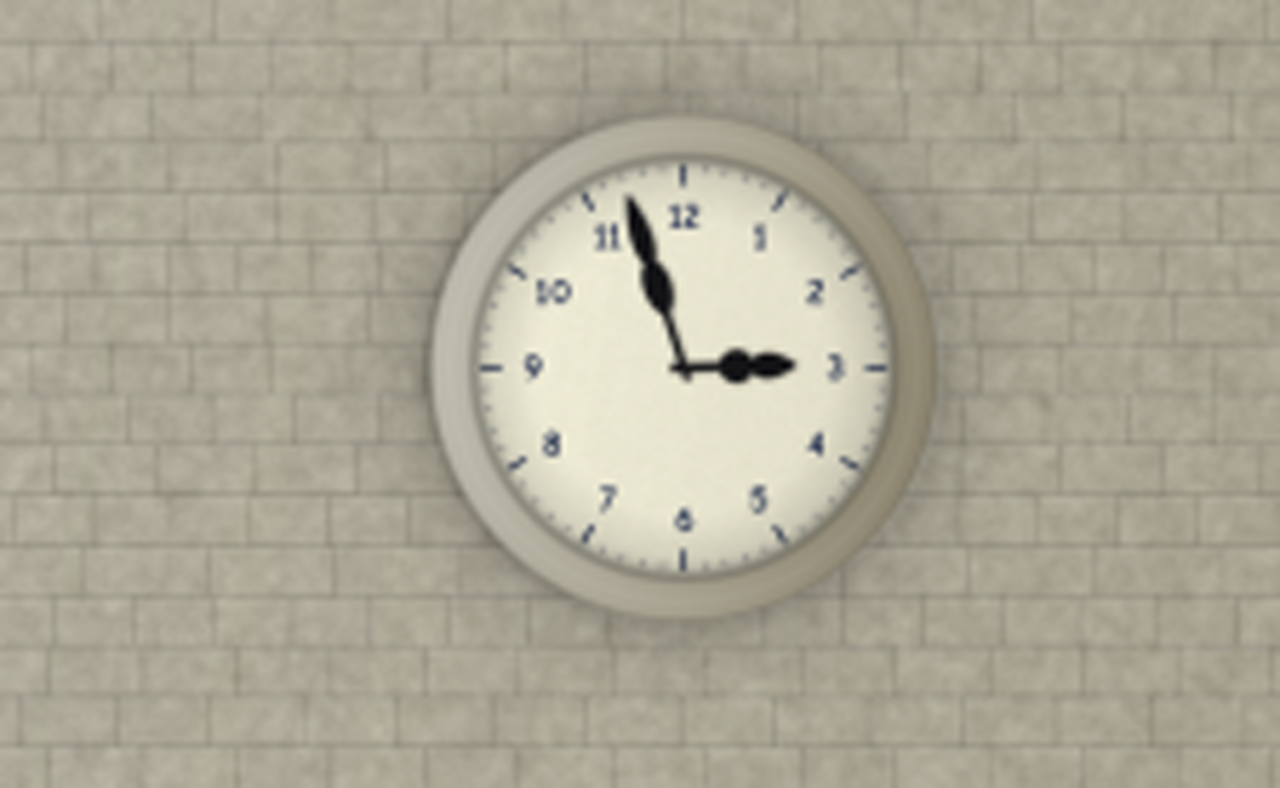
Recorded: 2 h 57 min
